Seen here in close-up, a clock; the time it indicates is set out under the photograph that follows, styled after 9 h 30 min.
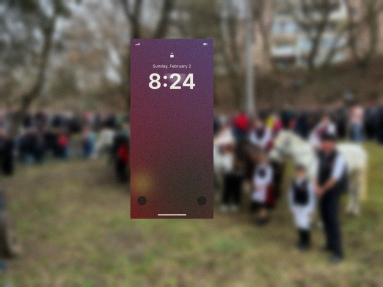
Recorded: 8 h 24 min
